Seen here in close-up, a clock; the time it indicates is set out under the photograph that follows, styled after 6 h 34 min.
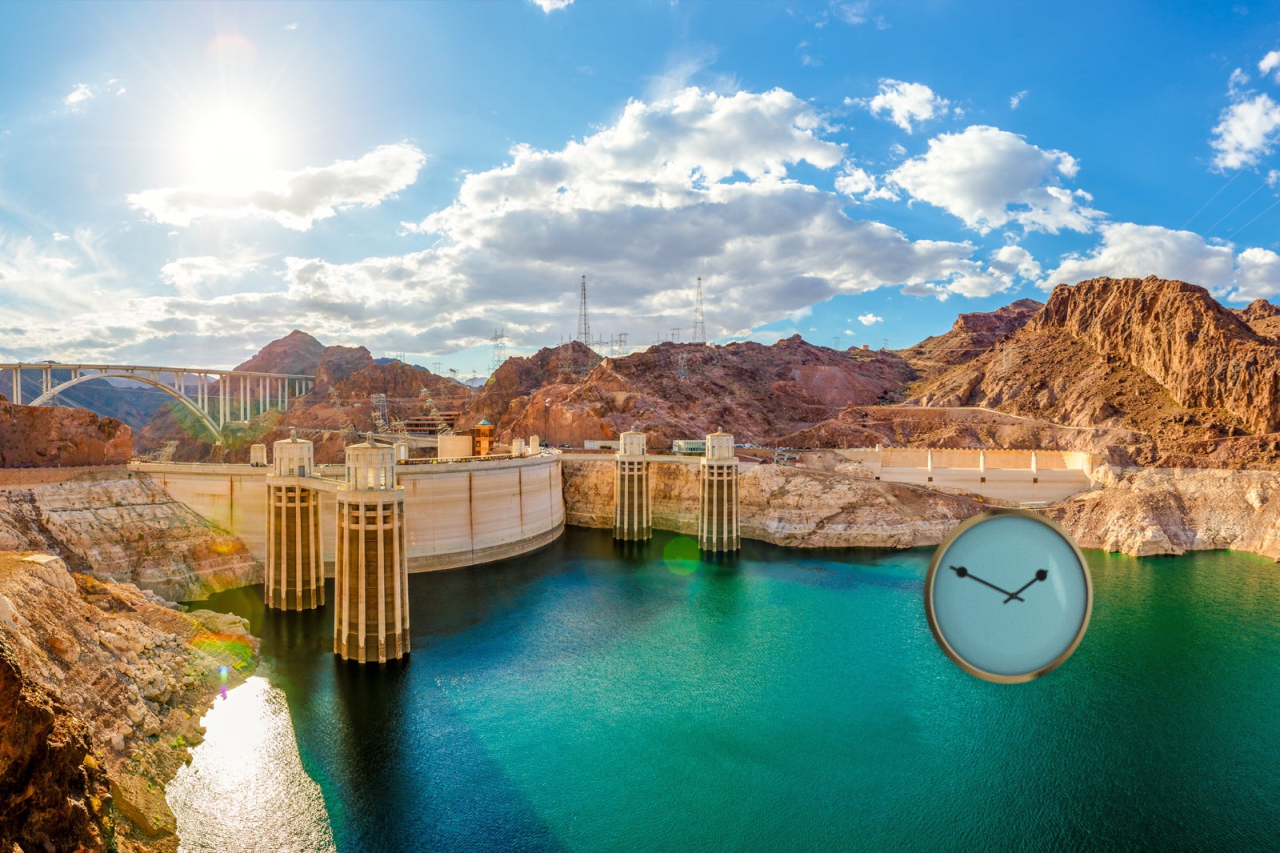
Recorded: 1 h 49 min
